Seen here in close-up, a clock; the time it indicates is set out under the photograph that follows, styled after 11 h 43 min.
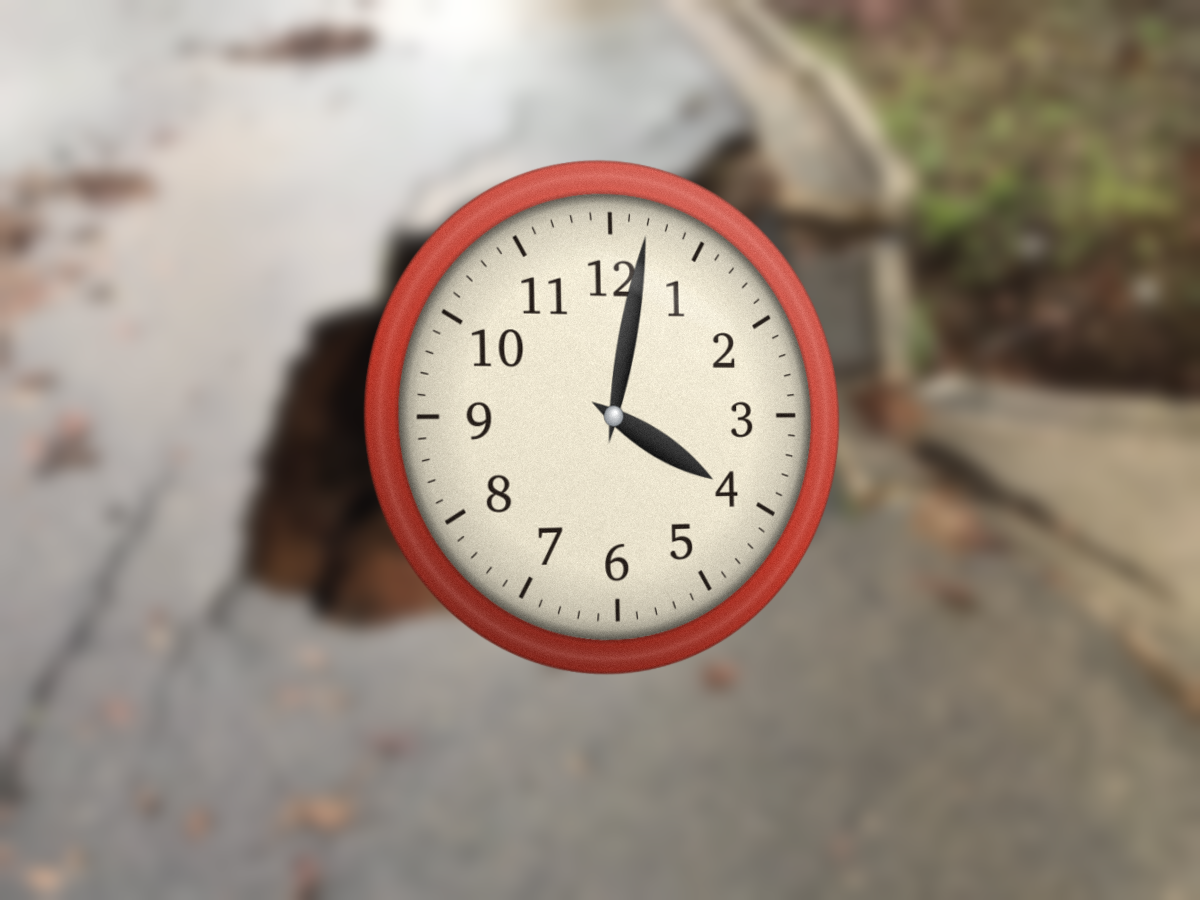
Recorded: 4 h 02 min
